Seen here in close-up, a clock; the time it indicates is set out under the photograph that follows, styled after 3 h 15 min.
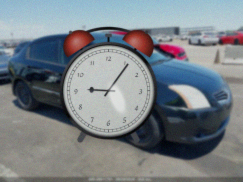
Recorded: 9 h 06 min
